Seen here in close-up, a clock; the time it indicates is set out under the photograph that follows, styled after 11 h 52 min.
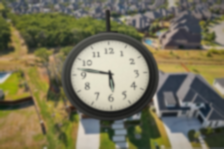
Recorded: 5 h 47 min
